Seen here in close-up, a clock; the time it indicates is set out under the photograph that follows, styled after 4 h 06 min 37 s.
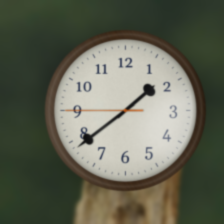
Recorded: 1 h 38 min 45 s
